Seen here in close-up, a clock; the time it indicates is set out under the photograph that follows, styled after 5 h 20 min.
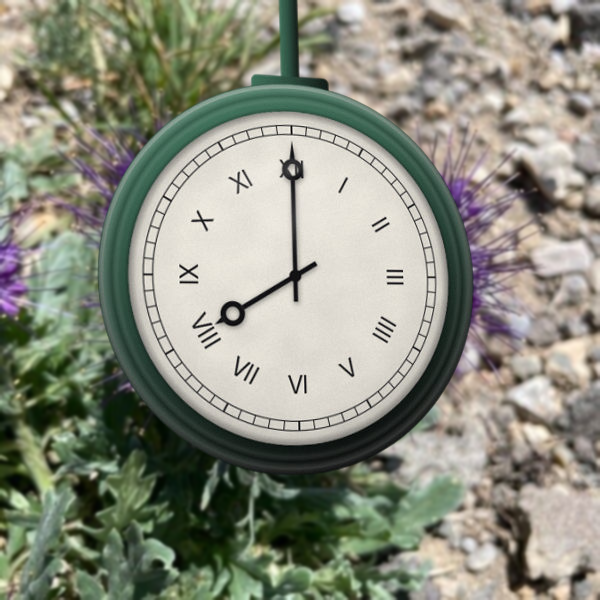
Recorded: 8 h 00 min
